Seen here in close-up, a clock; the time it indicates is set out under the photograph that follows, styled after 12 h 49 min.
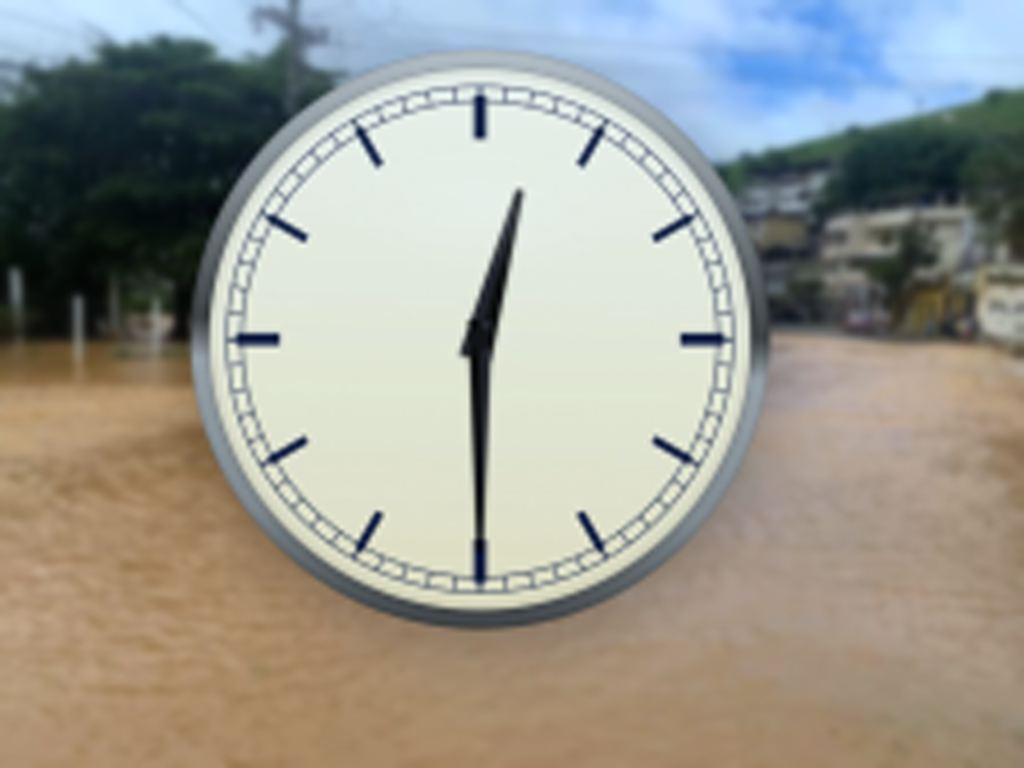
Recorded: 12 h 30 min
